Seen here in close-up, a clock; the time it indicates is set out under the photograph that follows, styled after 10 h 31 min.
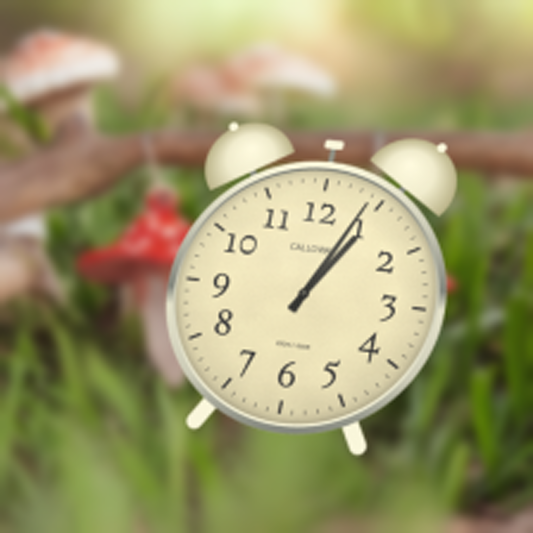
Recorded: 1 h 04 min
